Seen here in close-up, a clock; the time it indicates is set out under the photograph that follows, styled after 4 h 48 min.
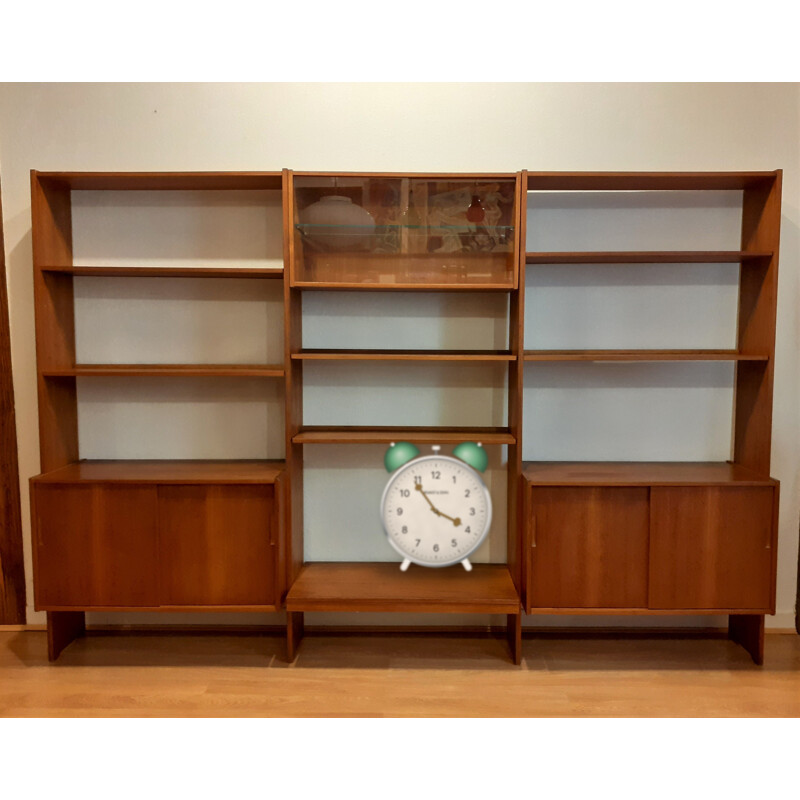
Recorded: 3 h 54 min
